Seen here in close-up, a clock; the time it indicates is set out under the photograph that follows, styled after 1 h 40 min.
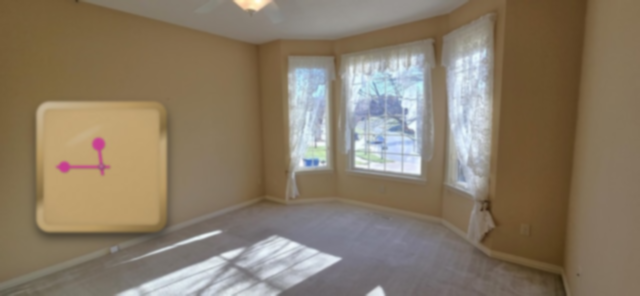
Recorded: 11 h 45 min
